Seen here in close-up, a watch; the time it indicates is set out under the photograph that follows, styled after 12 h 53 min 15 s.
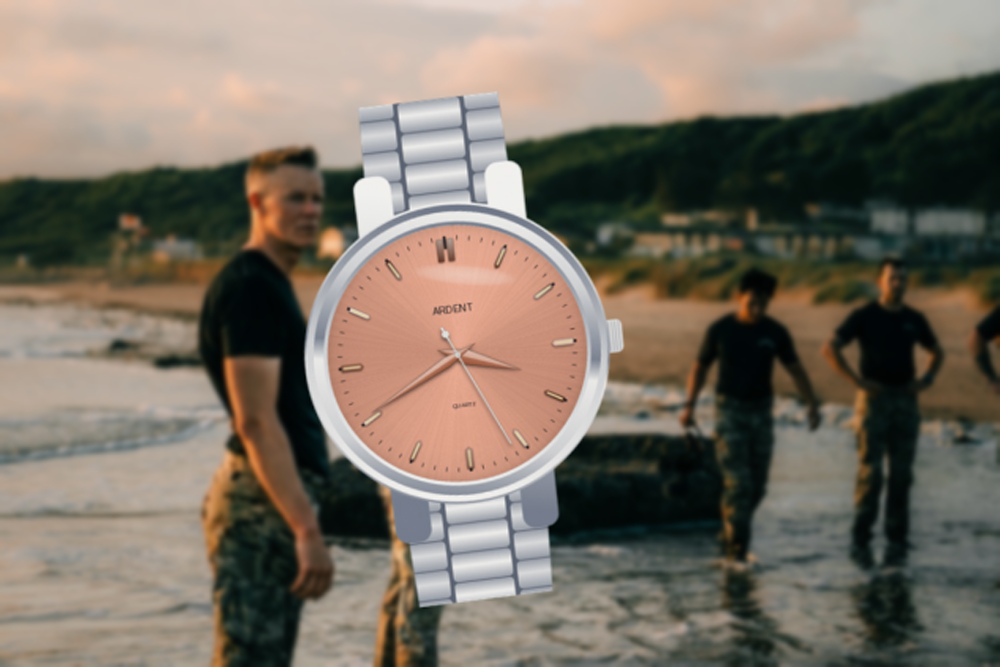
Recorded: 3 h 40 min 26 s
